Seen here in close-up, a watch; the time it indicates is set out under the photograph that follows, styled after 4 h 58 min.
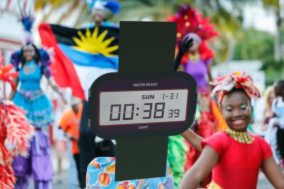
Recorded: 0 h 38 min
